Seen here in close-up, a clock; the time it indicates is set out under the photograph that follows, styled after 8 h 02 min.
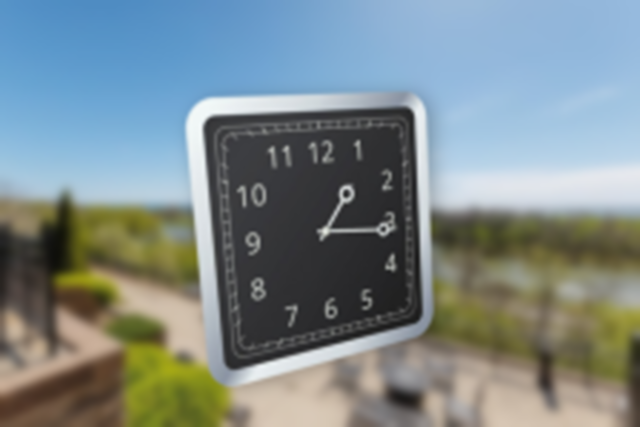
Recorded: 1 h 16 min
